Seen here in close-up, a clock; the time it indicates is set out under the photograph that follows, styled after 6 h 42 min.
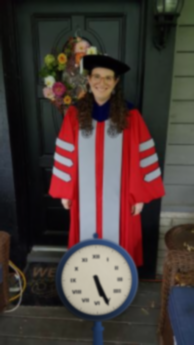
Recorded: 5 h 26 min
